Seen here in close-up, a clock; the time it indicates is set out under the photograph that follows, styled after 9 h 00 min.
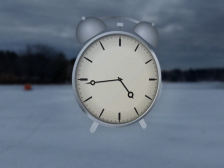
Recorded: 4 h 44 min
